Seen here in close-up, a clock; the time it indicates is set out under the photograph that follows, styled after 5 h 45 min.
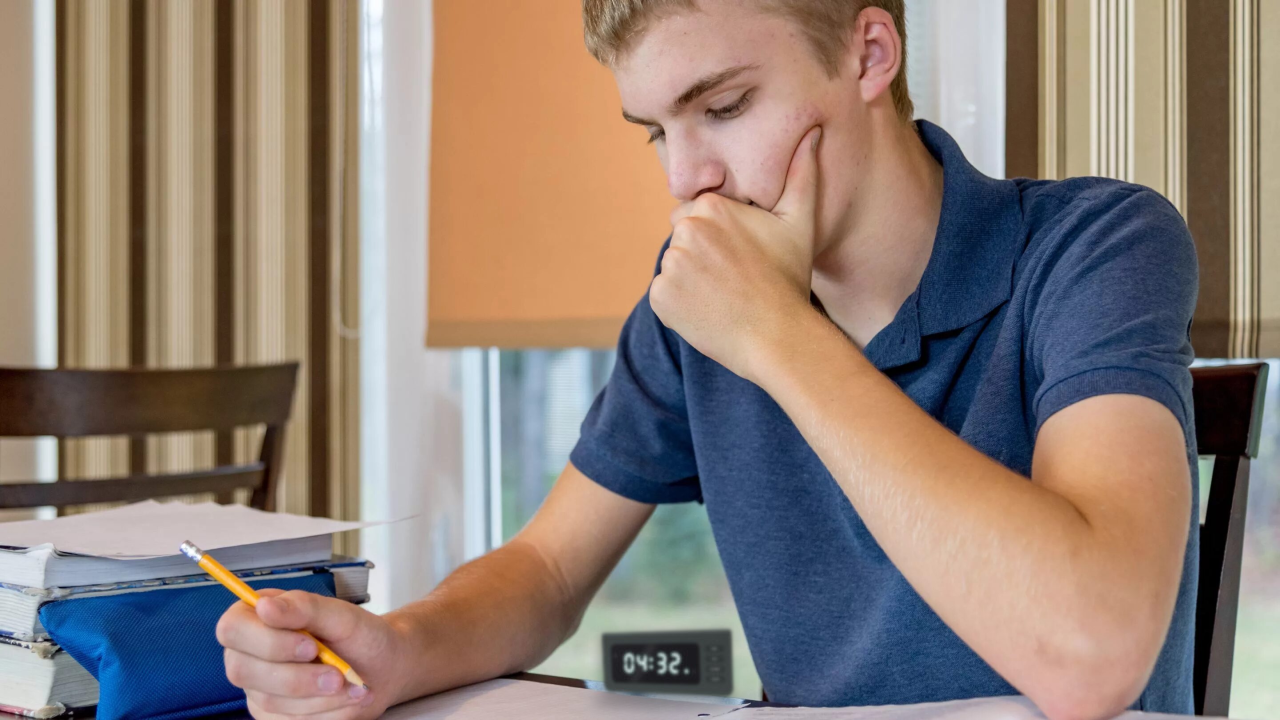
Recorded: 4 h 32 min
